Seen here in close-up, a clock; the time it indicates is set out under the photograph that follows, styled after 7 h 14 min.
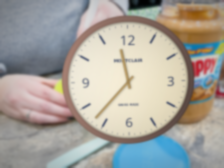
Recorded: 11 h 37 min
